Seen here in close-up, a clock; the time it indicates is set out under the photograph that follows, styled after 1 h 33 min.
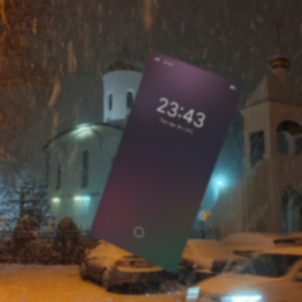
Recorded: 23 h 43 min
